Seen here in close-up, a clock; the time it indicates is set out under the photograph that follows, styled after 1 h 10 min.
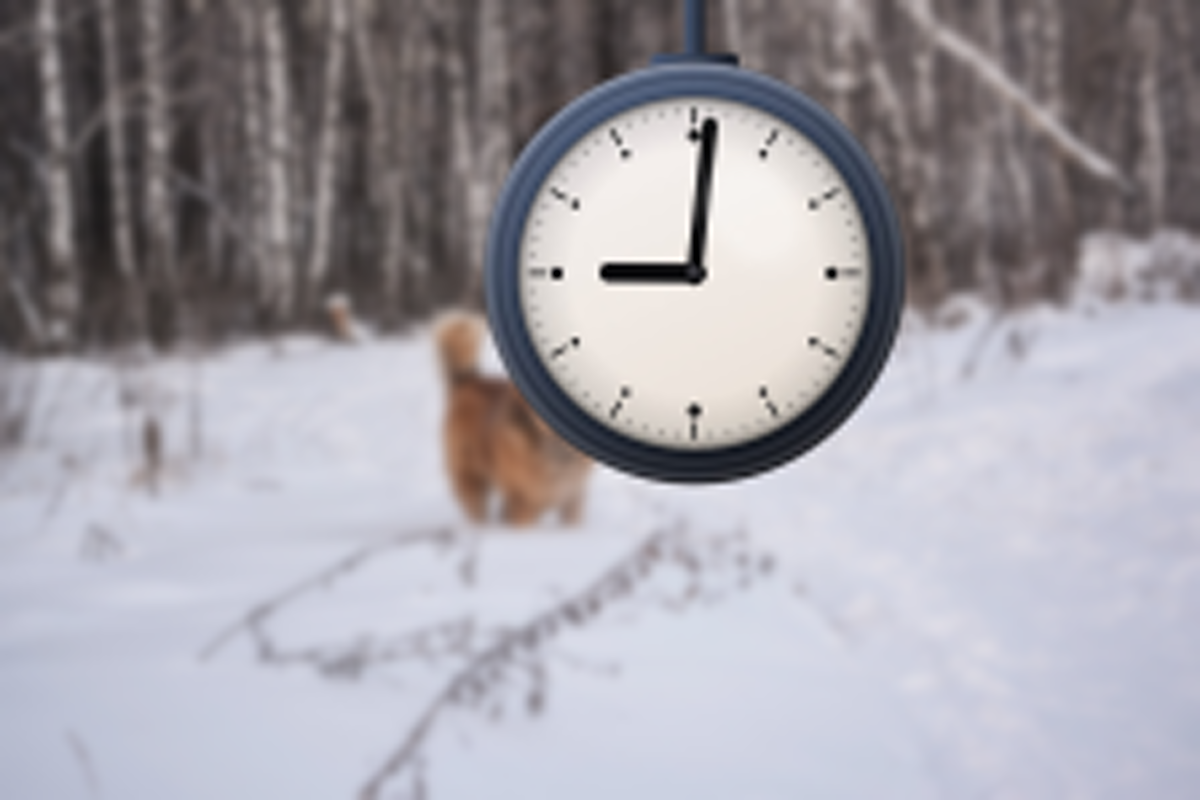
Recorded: 9 h 01 min
